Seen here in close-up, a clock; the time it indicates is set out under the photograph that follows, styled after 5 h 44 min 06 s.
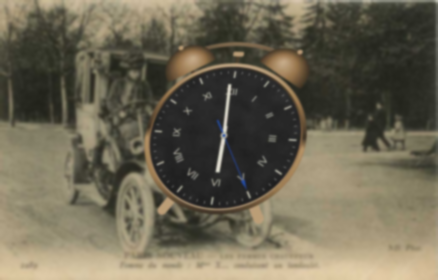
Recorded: 5 h 59 min 25 s
